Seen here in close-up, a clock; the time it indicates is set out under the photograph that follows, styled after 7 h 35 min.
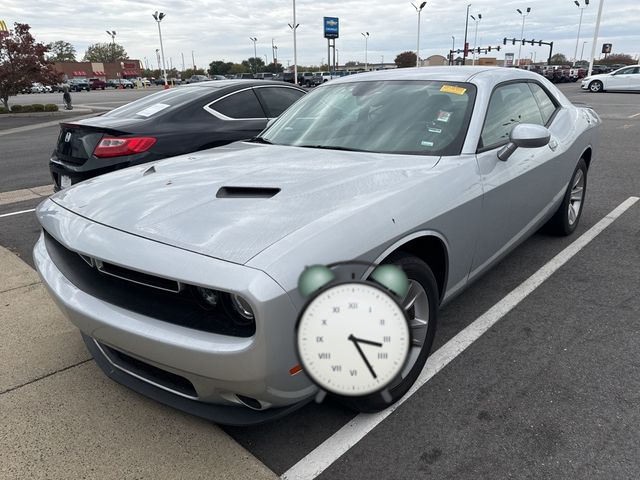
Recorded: 3 h 25 min
